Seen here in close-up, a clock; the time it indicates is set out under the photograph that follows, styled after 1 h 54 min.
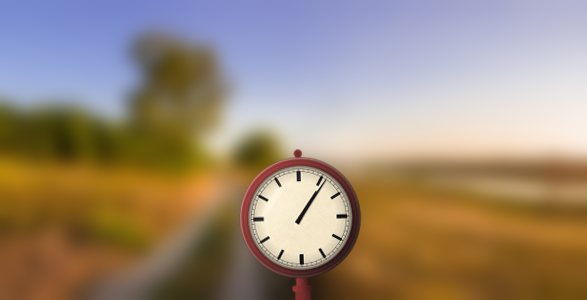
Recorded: 1 h 06 min
